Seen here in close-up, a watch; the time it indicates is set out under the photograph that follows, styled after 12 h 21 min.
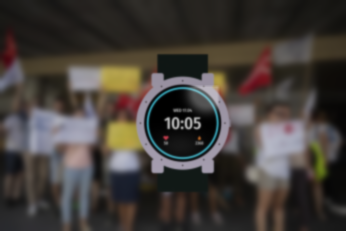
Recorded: 10 h 05 min
